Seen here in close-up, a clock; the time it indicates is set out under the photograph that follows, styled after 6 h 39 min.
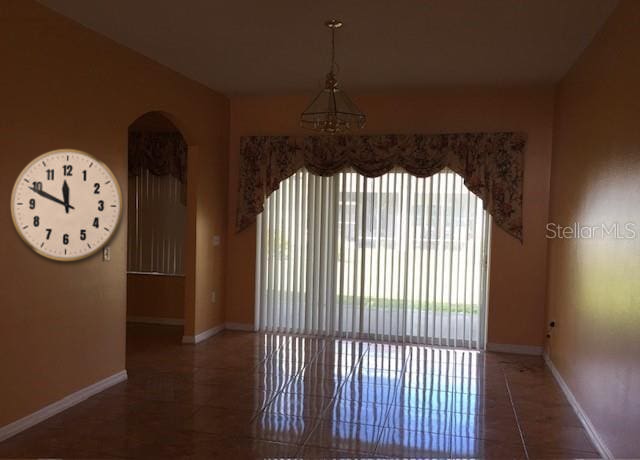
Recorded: 11 h 49 min
